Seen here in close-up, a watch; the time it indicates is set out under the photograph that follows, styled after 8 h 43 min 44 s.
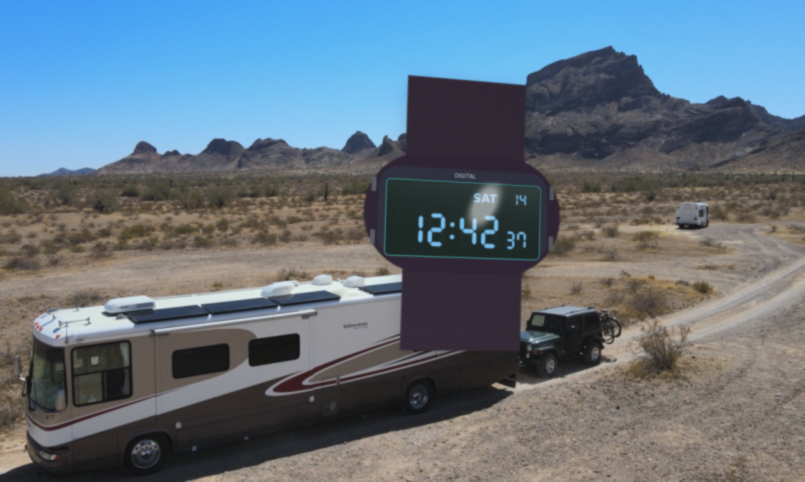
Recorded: 12 h 42 min 37 s
